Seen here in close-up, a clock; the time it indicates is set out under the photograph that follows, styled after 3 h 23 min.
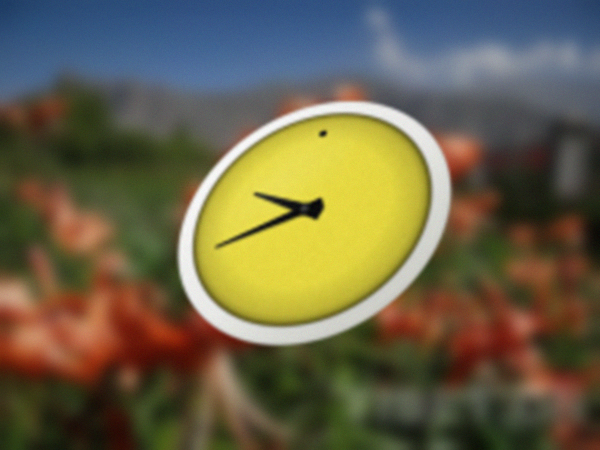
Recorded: 9 h 41 min
